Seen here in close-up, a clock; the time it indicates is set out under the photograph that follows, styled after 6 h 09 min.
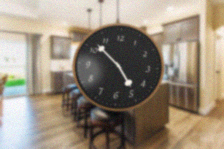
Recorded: 4 h 52 min
